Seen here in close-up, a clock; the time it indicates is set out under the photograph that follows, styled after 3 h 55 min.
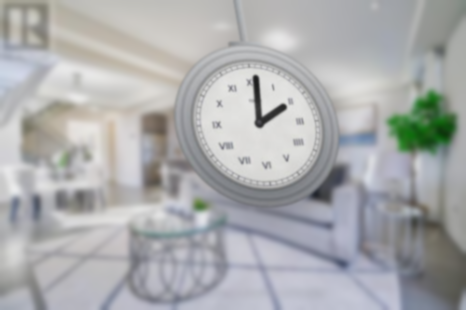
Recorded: 2 h 01 min
